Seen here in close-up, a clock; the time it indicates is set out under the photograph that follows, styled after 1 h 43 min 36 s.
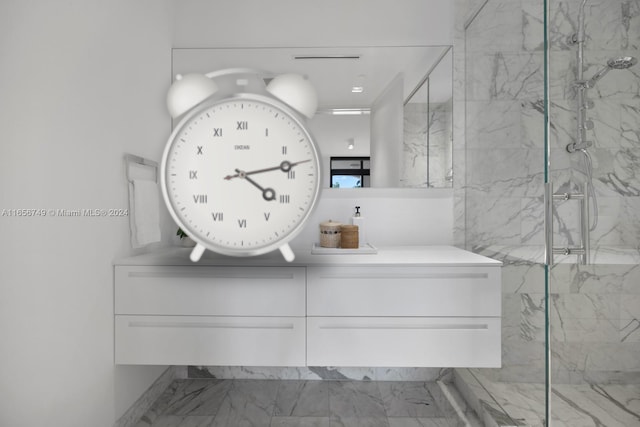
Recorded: 4 h 13 min 13 s
